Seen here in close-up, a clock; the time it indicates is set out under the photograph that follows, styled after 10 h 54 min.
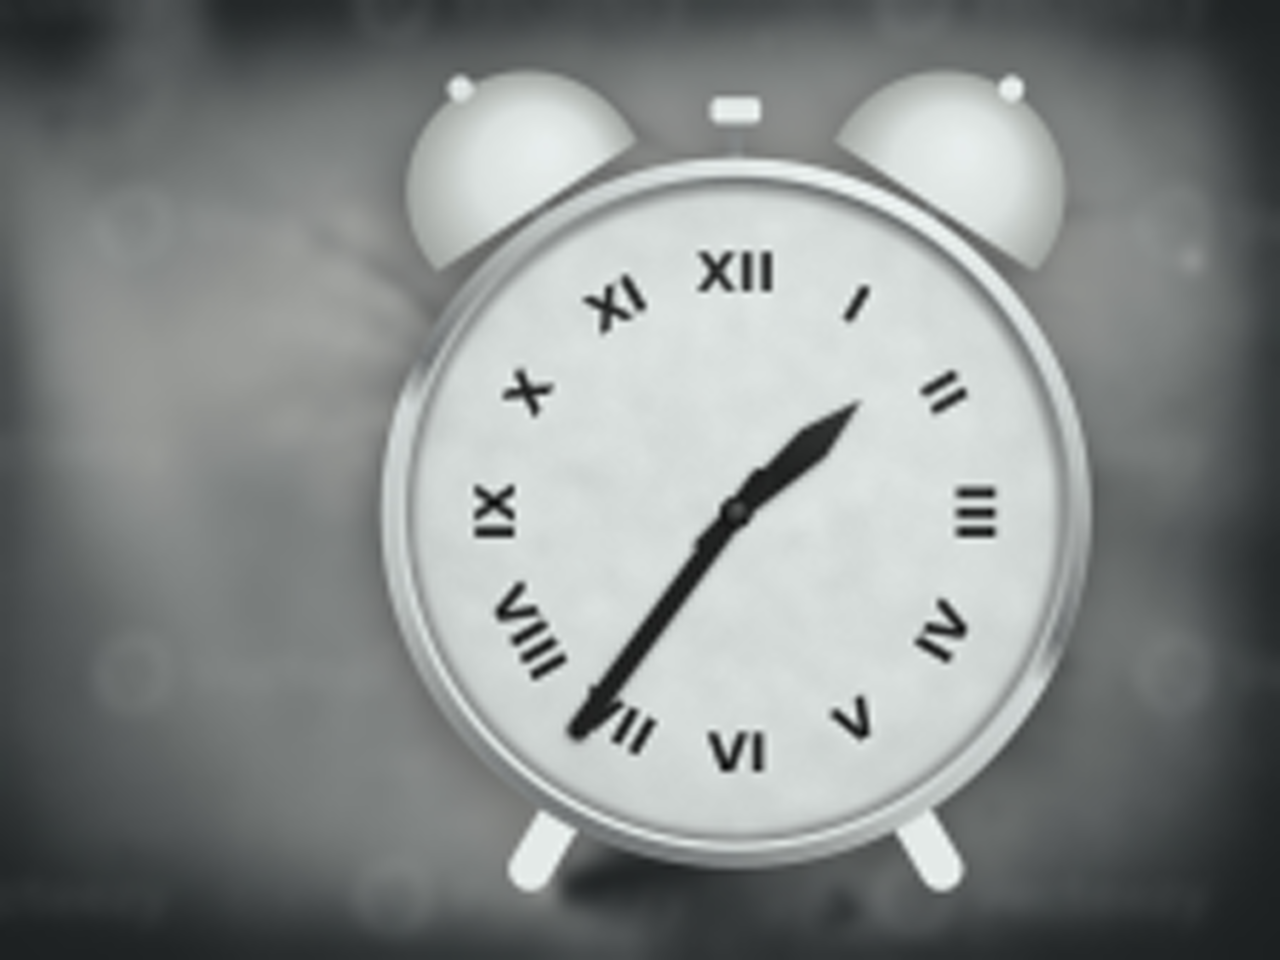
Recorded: 1 h 36 min
